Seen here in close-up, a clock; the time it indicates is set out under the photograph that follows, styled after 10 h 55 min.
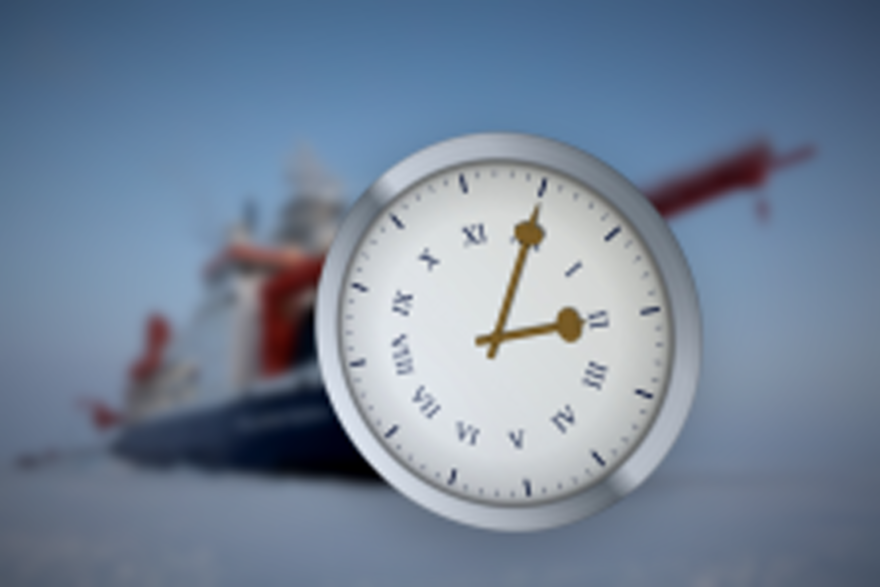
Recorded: 2 h 00 min
